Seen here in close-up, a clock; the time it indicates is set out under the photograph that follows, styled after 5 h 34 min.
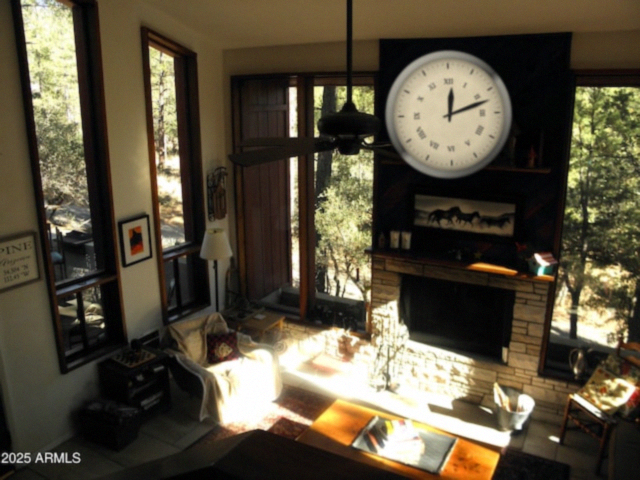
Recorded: 12 h 12 min
